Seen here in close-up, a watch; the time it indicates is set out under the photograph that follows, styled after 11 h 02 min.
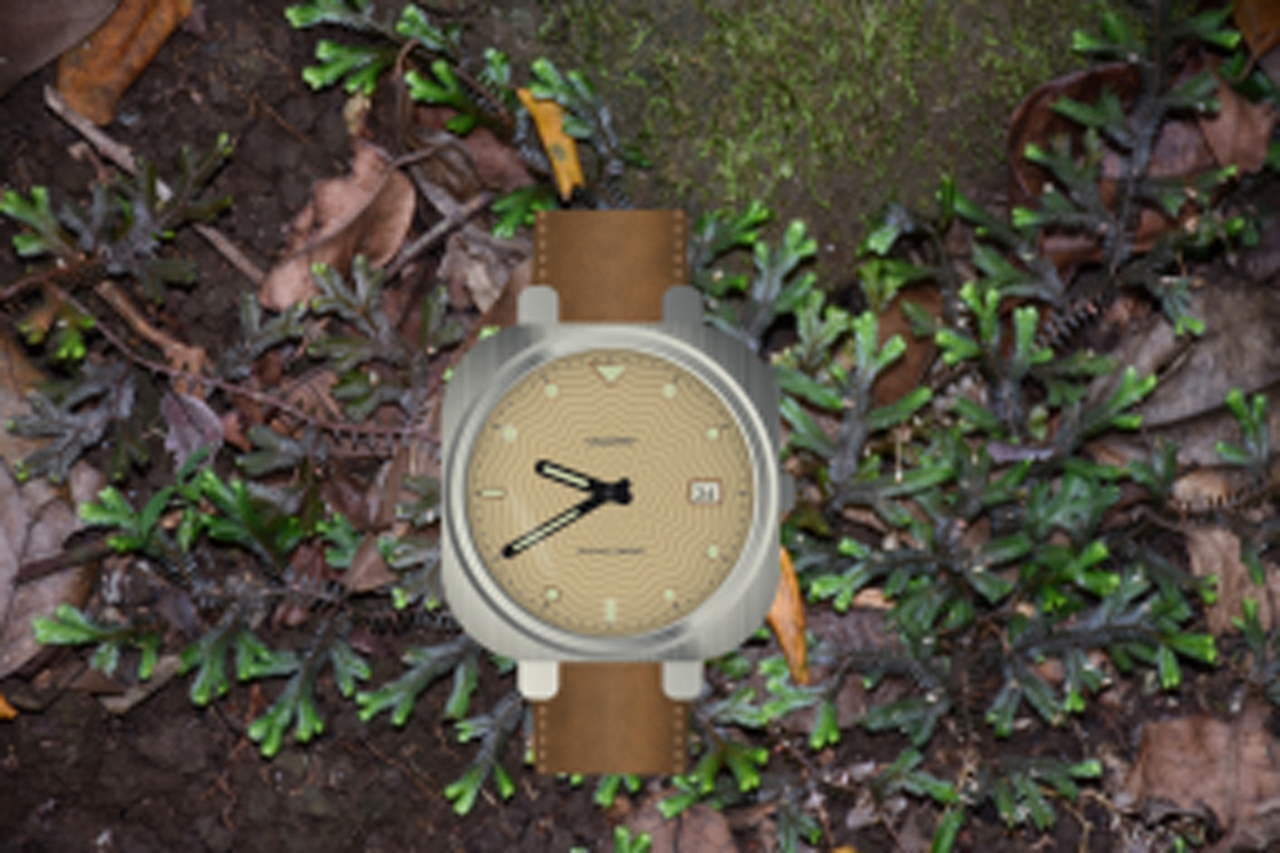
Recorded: 9 h 40 min
